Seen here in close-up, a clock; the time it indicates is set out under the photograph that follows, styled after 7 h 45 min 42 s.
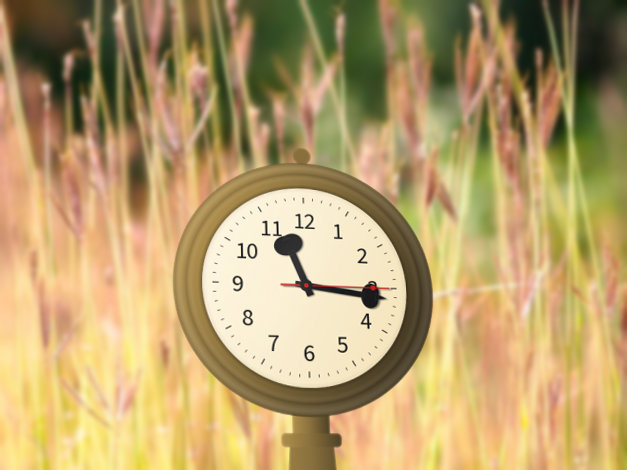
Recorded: 11 h 16 min 15 s
